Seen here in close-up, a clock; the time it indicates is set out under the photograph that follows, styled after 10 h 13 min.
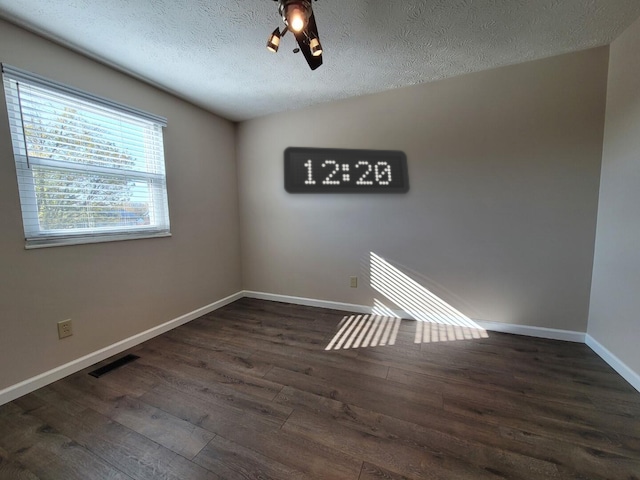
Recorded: 12 h 20 min
